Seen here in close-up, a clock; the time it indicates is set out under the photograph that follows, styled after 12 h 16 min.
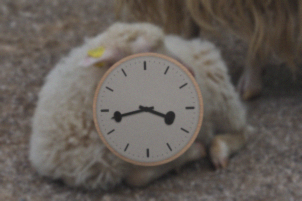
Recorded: 3 h 43 min
